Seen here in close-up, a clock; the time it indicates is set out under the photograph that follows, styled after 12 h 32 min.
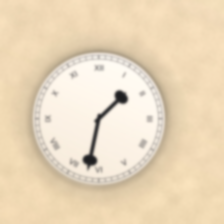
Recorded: 1 h 32 min
